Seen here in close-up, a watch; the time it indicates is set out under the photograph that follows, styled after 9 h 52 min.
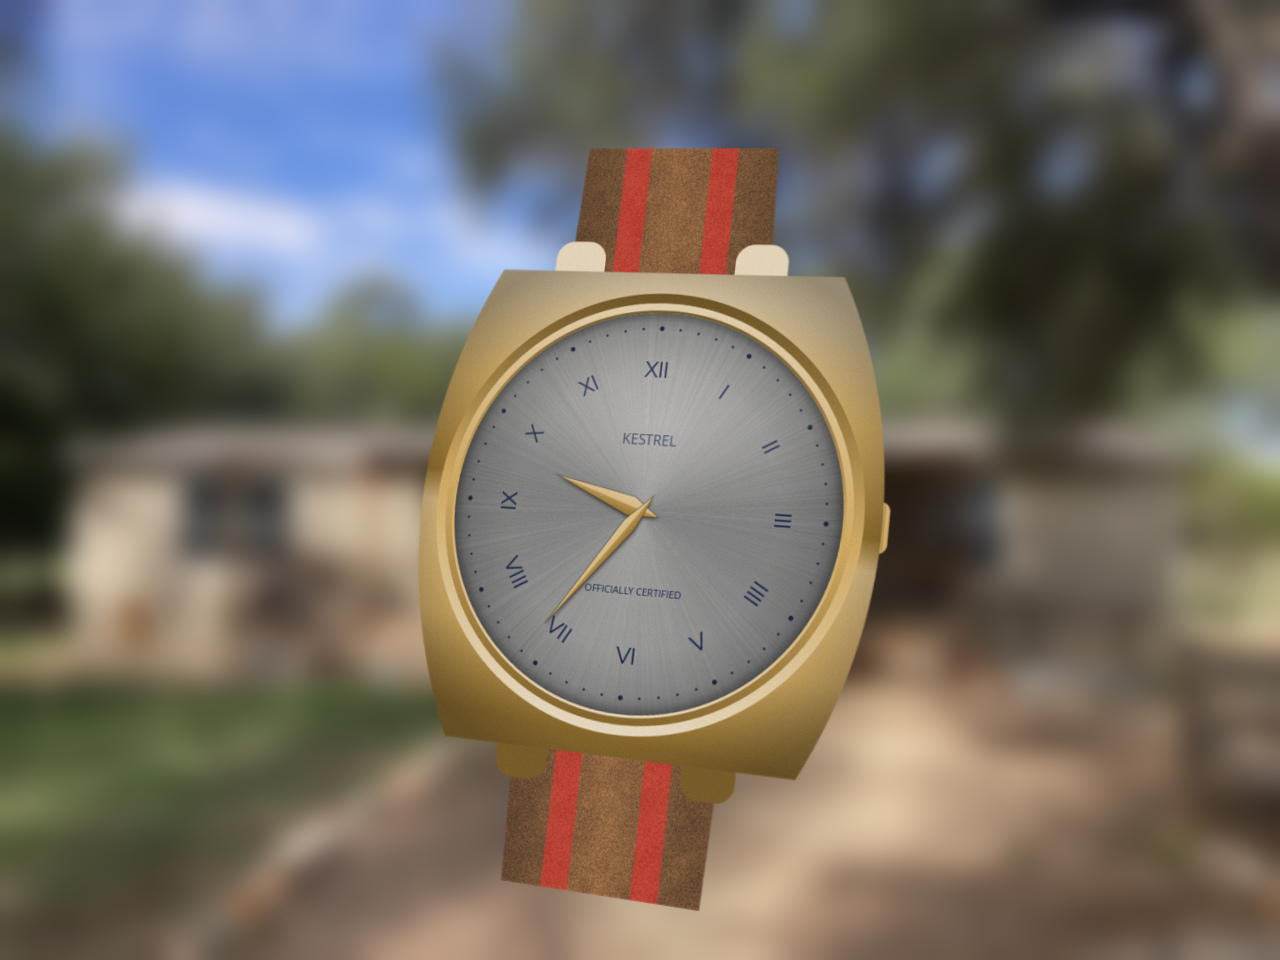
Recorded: 9 h 36 min
